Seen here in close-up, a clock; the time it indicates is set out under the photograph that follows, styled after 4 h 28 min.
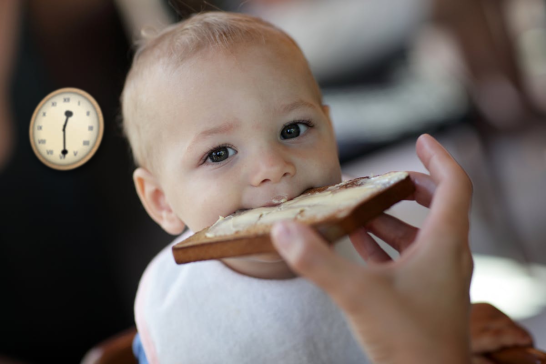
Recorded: 12 h 29 min
